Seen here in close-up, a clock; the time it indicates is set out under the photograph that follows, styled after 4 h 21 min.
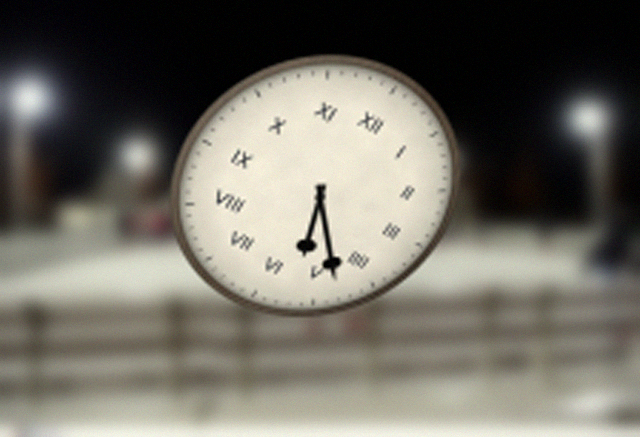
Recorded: 5 h 23 min
